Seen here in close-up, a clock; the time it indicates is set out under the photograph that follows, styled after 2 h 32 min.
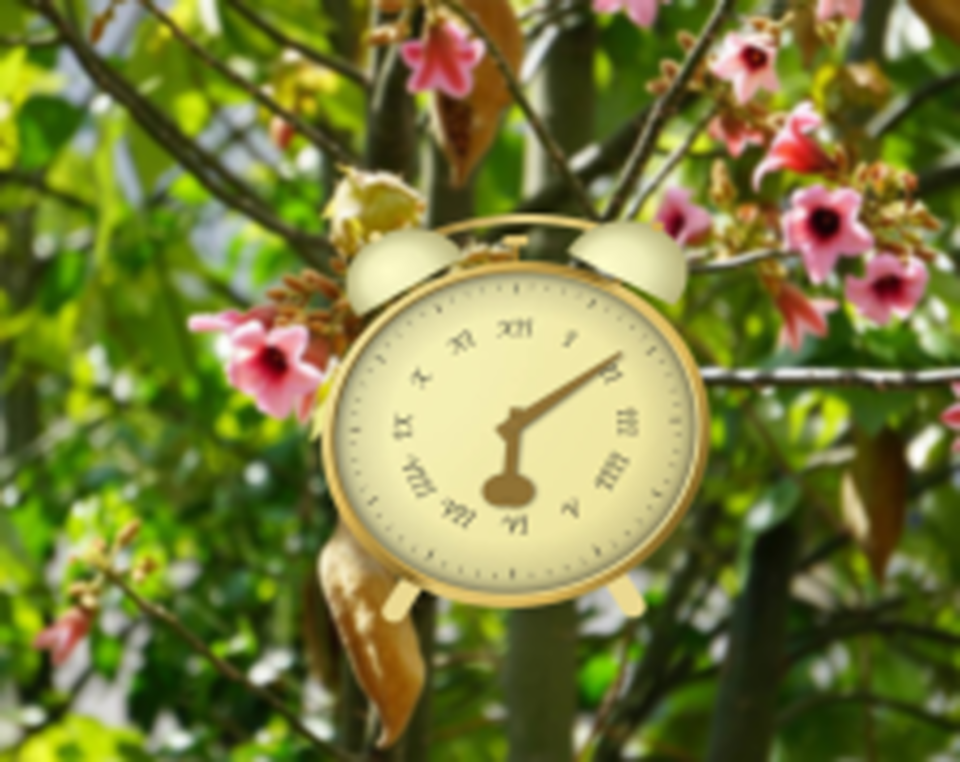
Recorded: 6 h 09 min
